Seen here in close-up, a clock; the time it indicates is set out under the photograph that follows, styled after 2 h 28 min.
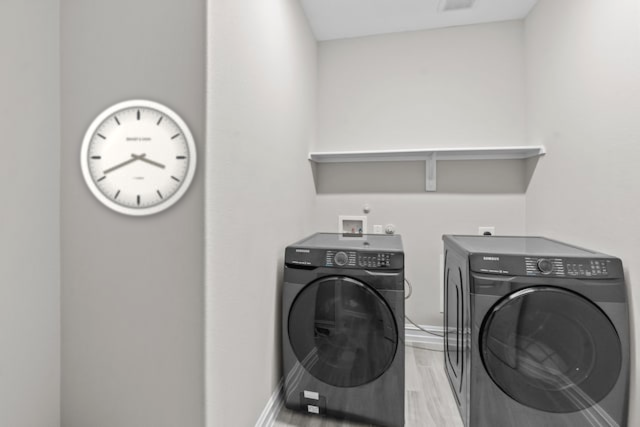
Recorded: 3 h 41 min
